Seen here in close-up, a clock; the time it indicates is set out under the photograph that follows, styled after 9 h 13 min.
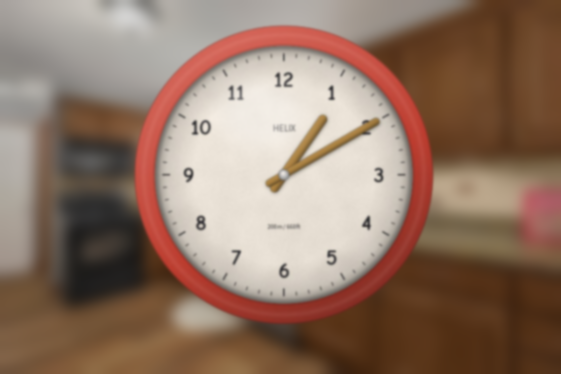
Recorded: 1 h 10 min
